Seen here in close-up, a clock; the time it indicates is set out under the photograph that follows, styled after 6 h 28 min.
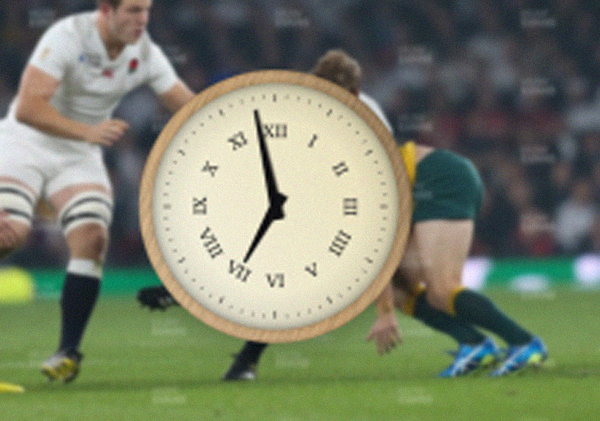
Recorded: 6 h 58 min
